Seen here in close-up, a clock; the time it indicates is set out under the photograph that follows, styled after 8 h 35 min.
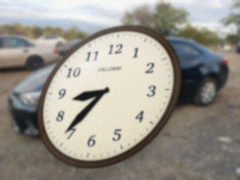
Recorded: 8 h 36 min
